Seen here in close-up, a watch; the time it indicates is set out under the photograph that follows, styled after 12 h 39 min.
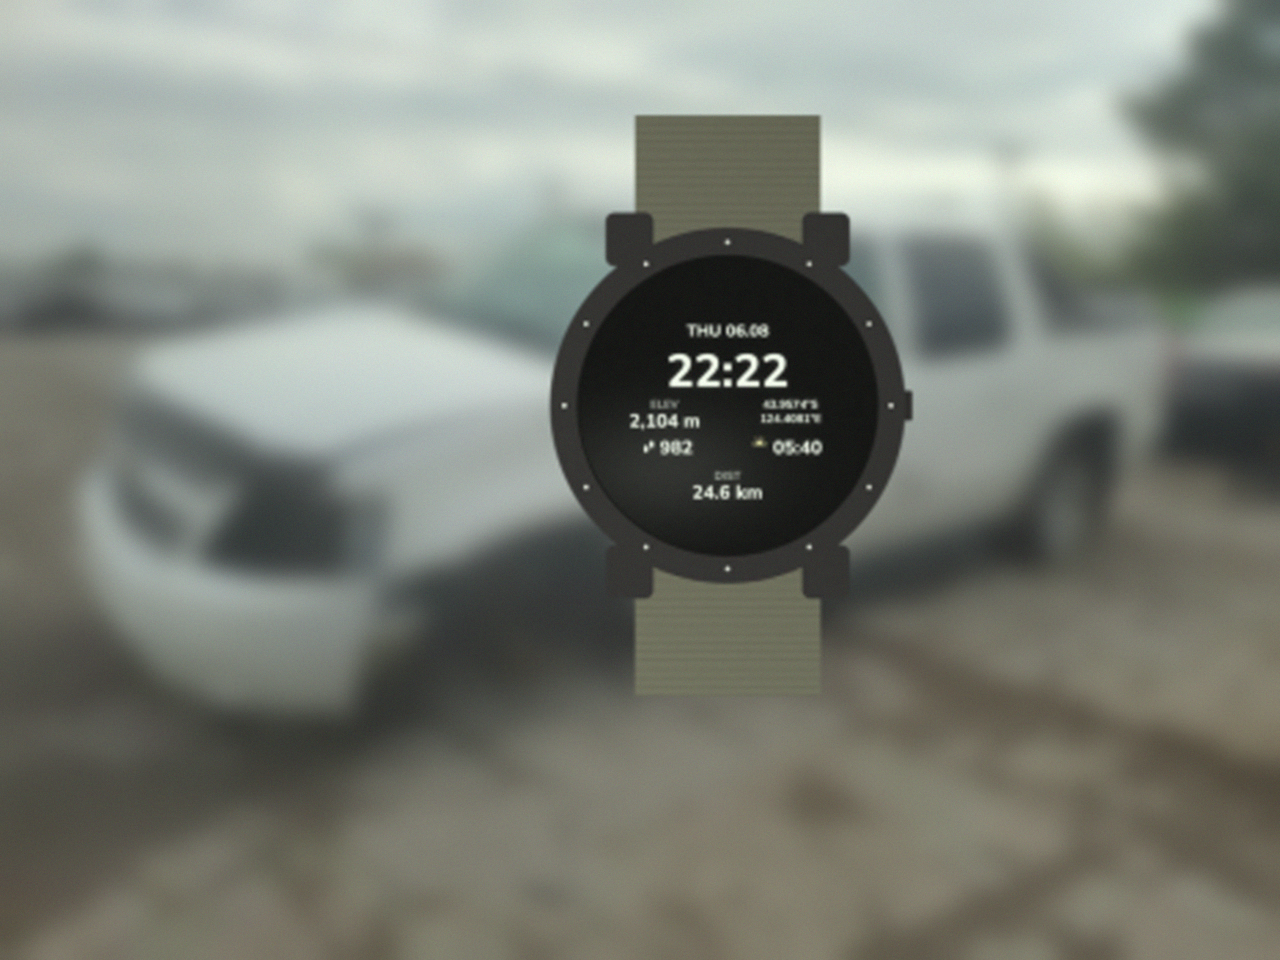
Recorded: 22 h 22 min
